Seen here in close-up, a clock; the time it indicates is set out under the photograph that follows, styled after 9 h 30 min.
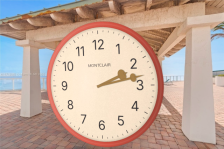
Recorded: 2 h 13 min
